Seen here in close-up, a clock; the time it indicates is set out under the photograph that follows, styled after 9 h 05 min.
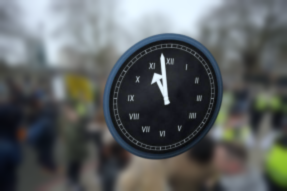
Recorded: 10 h 58 min
